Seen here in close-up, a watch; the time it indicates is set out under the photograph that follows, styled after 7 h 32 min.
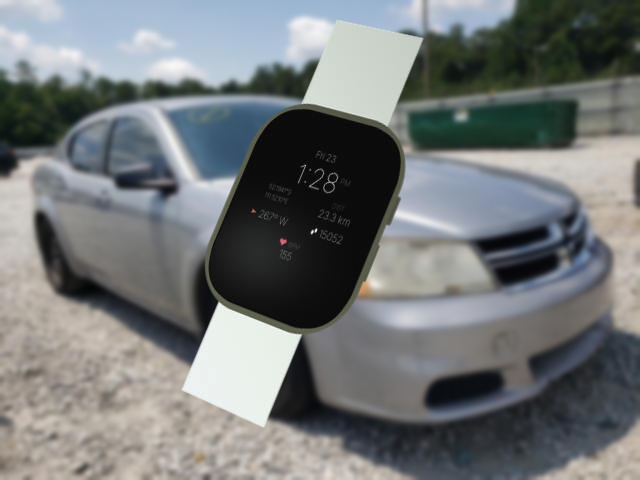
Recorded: 1 h 28 min
